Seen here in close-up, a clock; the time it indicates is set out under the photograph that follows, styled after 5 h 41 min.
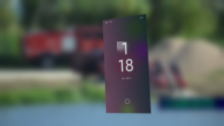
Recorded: 1 h 18 min
